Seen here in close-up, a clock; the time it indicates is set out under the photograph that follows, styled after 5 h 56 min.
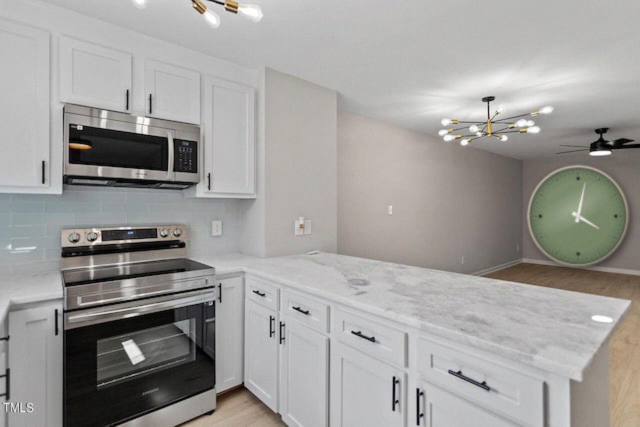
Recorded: 4 h 02 min
